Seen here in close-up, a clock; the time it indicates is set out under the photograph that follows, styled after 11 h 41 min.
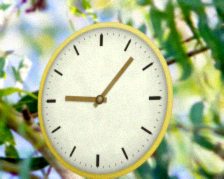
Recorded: 9 h 07 min
